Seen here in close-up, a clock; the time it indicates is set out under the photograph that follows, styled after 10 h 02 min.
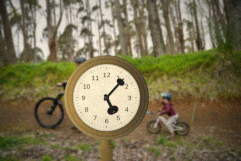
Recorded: 5 h 07 min
